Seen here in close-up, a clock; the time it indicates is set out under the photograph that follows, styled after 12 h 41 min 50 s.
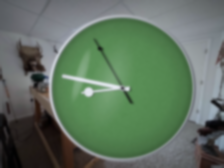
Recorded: 8 h 46 min 55 s
